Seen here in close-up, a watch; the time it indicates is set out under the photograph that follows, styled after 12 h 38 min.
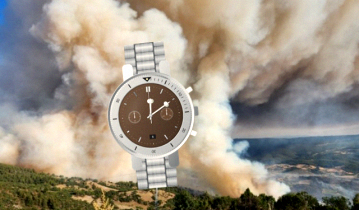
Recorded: 12 h 10 min
